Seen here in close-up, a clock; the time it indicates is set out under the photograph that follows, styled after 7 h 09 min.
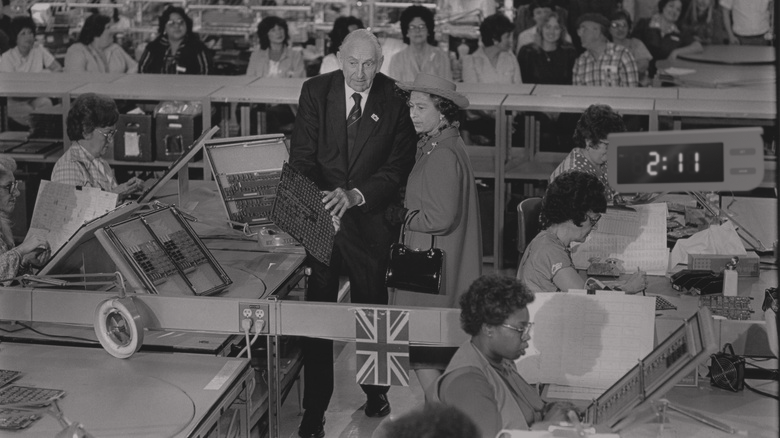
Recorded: 2 h 11 min
